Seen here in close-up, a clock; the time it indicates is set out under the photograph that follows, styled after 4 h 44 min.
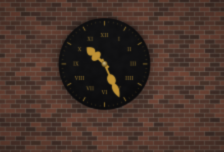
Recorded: 10 h 26 min
